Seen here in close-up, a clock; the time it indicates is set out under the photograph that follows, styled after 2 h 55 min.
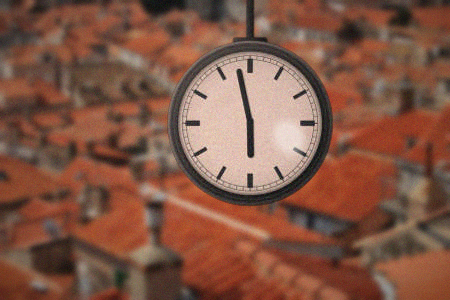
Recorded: 5 h 58 min
